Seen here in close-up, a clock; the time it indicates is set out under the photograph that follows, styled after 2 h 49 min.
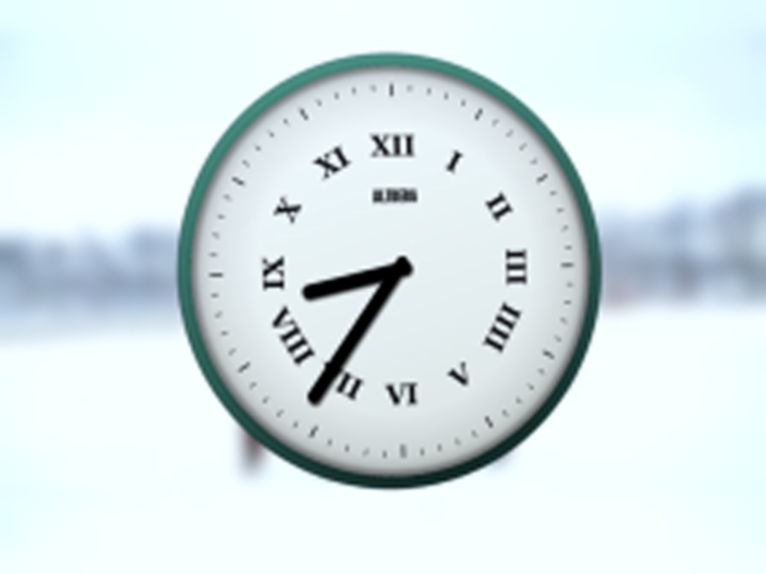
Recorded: 8 h 36 min
